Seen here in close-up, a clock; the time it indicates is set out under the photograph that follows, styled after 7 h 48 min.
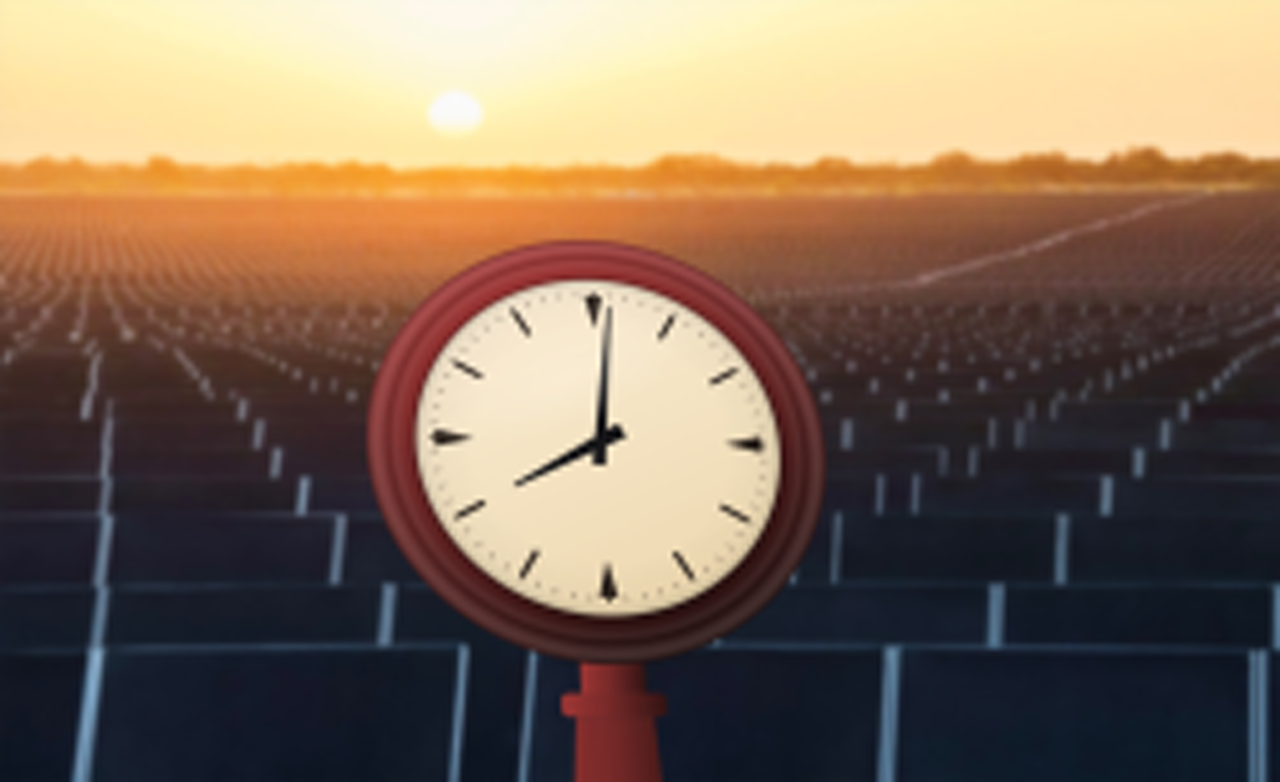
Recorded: 8 h 01 min
